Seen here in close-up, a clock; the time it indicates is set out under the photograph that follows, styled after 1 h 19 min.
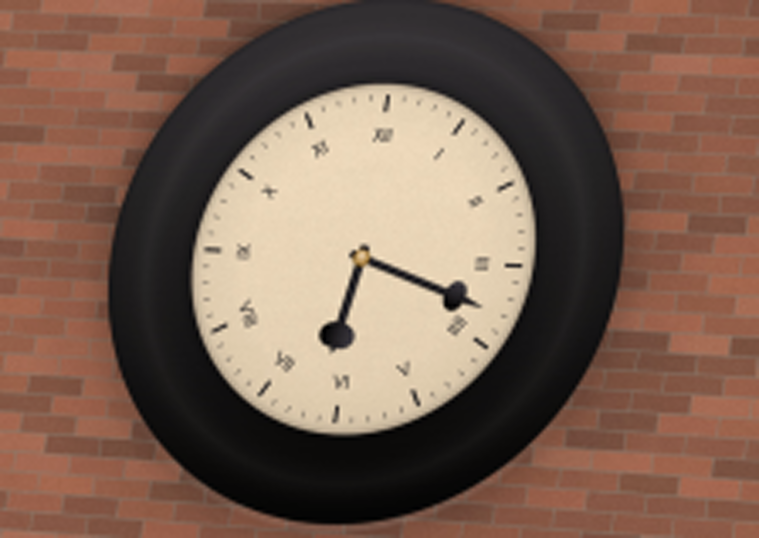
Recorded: 6 h 18 min
